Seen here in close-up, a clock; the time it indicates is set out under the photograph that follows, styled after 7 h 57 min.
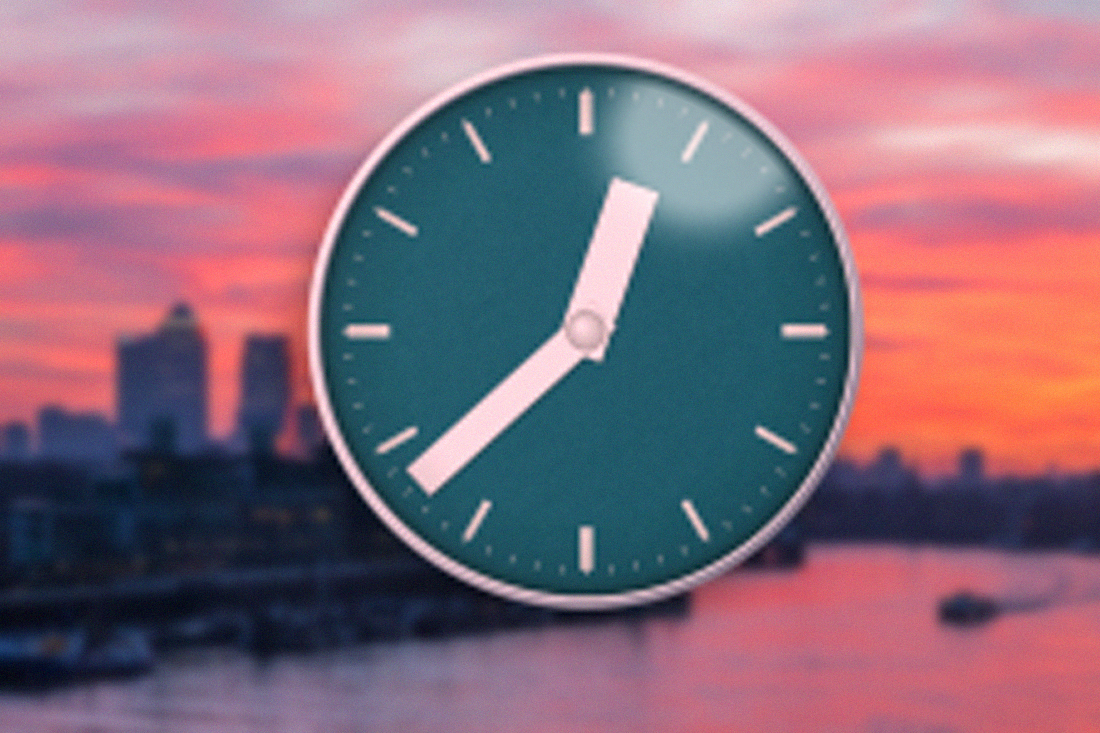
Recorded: 12 h 38 min
